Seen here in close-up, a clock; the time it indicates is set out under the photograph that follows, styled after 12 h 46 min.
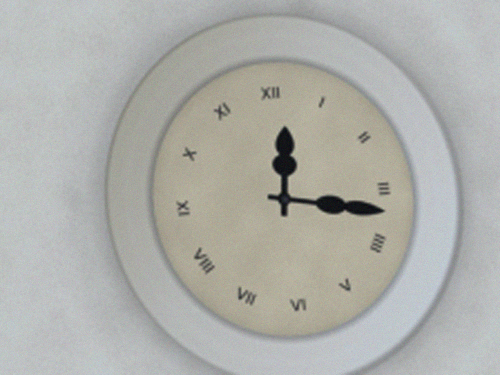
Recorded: 12 h 17 min
